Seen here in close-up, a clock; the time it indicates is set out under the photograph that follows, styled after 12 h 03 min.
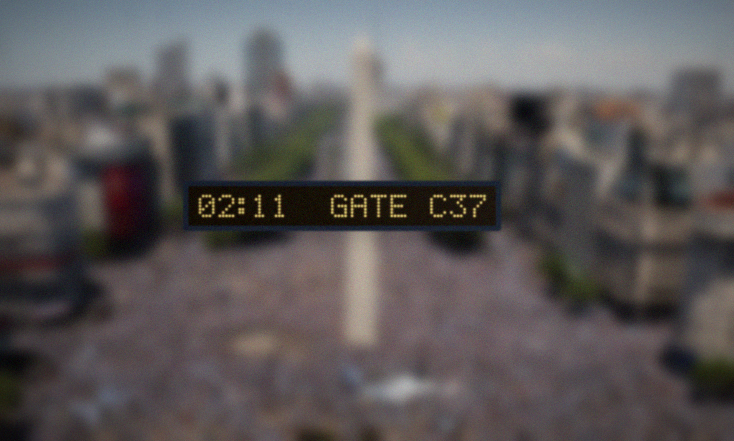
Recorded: 2 h 11 min
